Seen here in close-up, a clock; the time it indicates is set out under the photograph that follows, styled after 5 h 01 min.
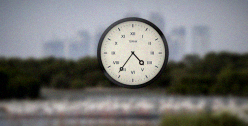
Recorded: 4 h 36 min
